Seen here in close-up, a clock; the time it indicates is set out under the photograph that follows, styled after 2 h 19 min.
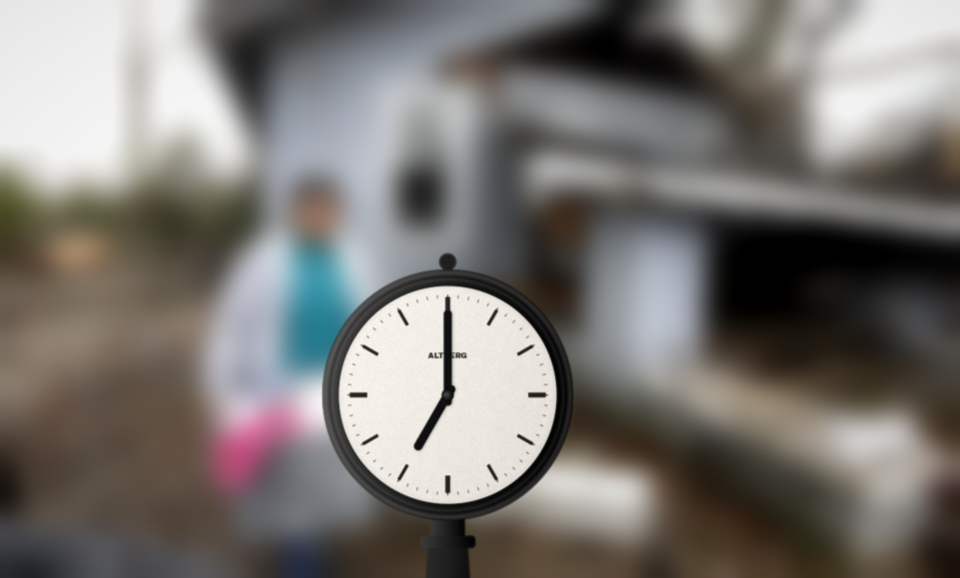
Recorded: 7 h 00 min
